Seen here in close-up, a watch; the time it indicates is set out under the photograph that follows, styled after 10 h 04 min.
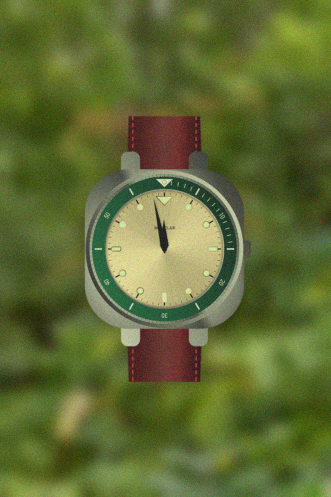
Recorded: 11 h 58 min
